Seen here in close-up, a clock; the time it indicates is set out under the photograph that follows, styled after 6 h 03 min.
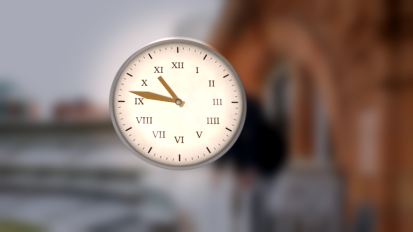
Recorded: 10 h 47 min
